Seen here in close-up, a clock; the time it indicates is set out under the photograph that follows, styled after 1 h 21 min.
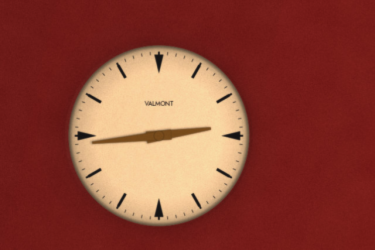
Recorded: 2 h 44 min
